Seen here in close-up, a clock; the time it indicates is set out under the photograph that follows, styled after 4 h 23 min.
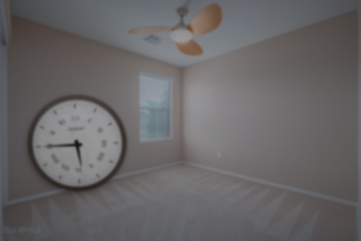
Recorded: 5 h 45 min
